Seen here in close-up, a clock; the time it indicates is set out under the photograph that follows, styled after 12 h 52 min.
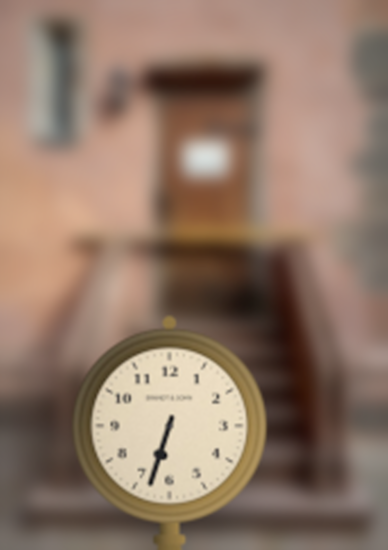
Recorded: 6 h 33 min
